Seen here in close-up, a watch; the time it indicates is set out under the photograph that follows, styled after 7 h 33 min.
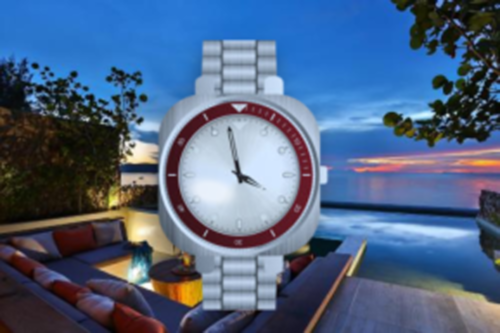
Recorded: 3 h 58 min
